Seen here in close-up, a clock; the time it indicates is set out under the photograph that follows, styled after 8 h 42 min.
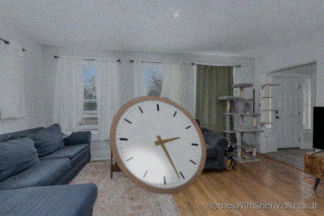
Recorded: 2 h 26 min
